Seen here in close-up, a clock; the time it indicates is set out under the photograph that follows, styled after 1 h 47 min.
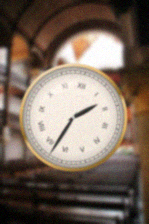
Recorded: 1 h 33 min
